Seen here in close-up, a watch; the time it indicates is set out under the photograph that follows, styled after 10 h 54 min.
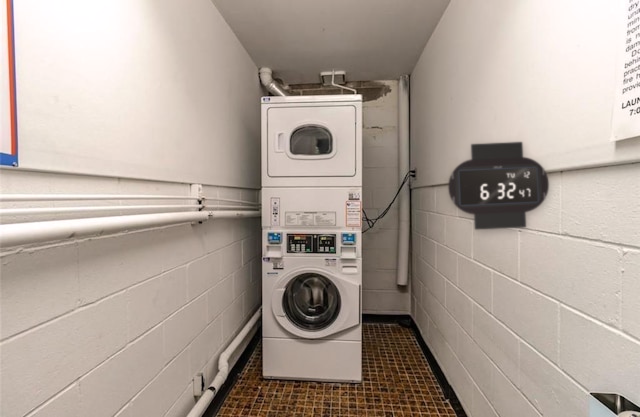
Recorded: 6 h 32 min
